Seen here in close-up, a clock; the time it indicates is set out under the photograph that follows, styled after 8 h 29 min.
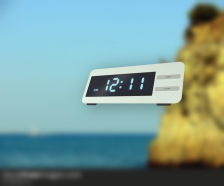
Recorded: 12 h 11 min
